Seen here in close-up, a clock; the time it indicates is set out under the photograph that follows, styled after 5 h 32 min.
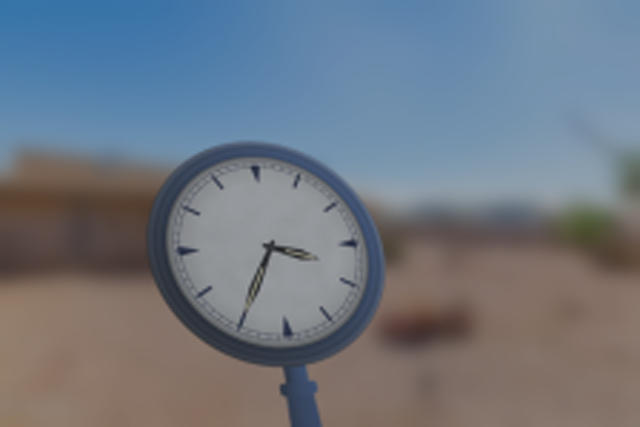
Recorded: 3 h 35 min
